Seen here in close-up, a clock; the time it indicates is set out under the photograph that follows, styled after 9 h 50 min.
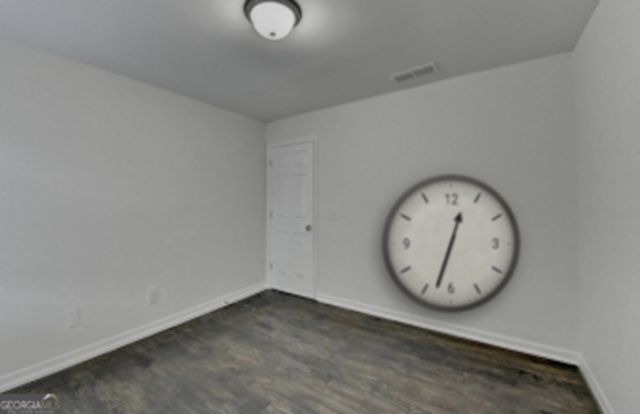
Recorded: 12 h 33 min
